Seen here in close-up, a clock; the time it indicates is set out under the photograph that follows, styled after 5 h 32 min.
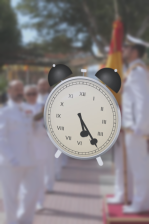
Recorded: 5 h 24 min
